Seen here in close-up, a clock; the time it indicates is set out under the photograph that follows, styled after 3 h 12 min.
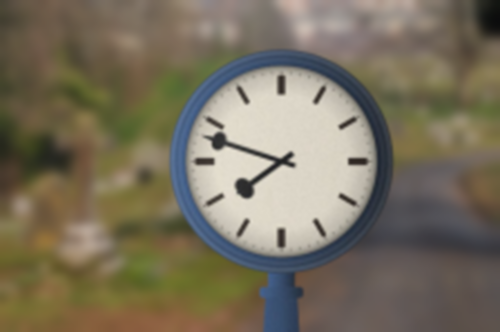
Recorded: 7 h 48 min
